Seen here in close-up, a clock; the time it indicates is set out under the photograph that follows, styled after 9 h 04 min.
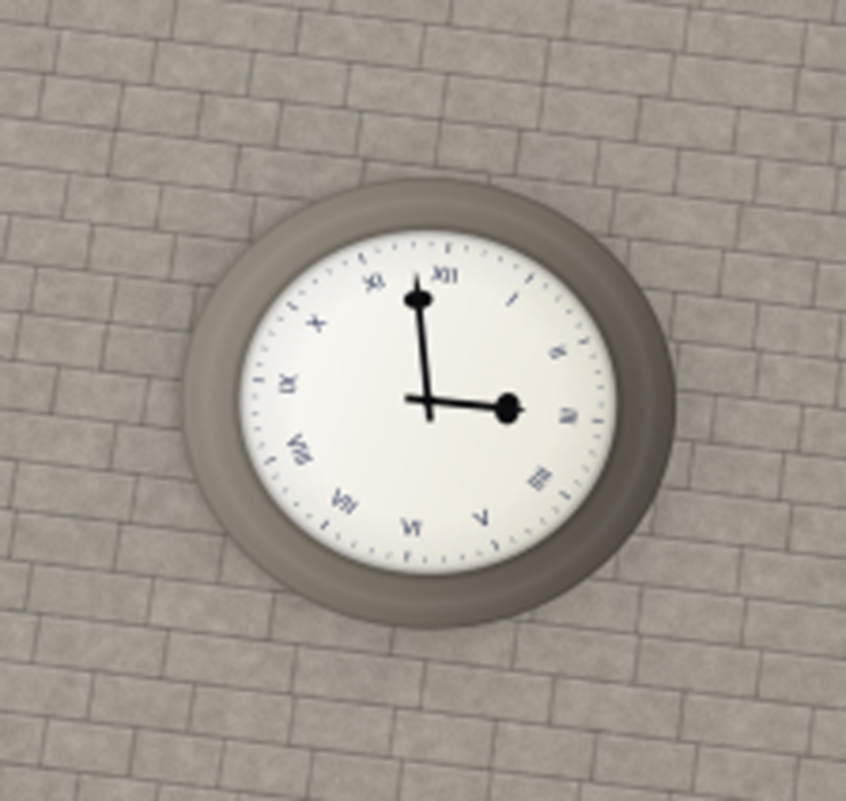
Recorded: 2 h 58 min
